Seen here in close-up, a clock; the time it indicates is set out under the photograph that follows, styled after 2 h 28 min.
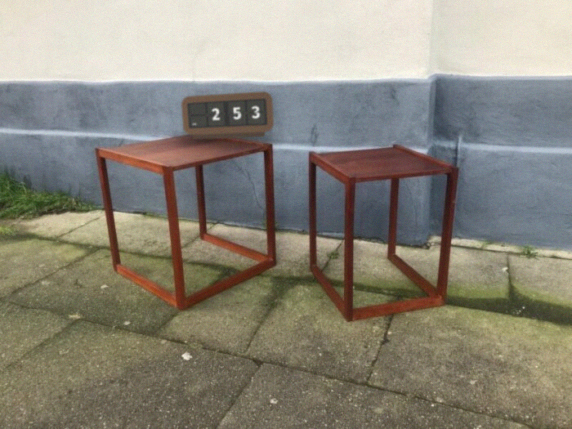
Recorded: 2 h 53 min
